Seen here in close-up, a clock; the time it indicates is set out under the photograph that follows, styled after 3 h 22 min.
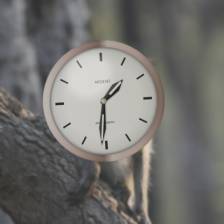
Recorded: 1 h 31 min
